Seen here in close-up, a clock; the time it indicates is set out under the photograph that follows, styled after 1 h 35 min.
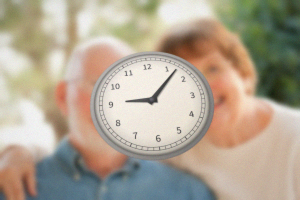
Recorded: 9 h 07 min
